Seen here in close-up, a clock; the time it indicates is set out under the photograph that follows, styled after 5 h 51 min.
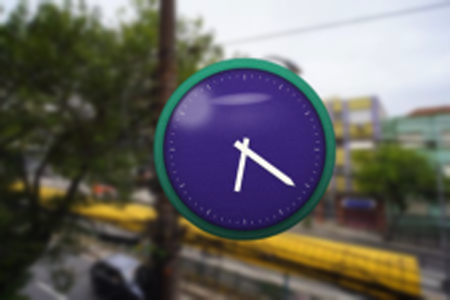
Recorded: 6 h 21 min
